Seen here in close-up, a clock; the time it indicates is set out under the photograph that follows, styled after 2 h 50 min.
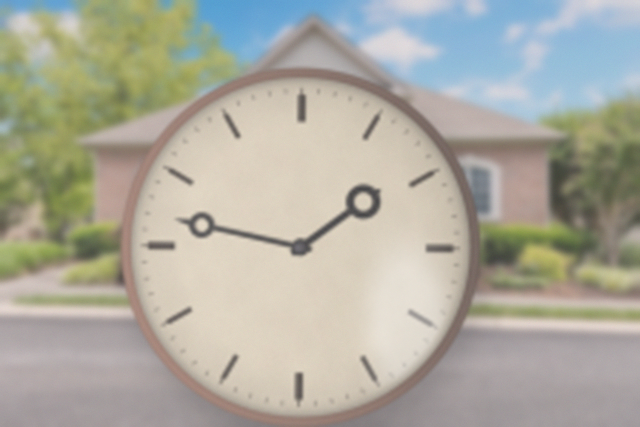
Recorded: 1 h 47 min
